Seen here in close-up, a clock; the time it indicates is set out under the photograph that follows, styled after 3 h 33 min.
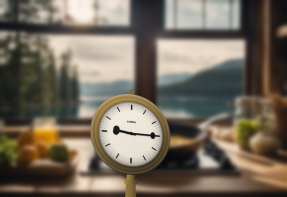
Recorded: 9 h 15 min
